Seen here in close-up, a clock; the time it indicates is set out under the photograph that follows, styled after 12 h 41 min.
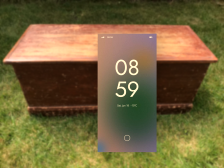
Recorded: 8 h 59 min
